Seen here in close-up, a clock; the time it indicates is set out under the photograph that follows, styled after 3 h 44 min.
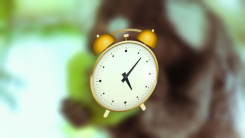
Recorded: 5 h 07 min
